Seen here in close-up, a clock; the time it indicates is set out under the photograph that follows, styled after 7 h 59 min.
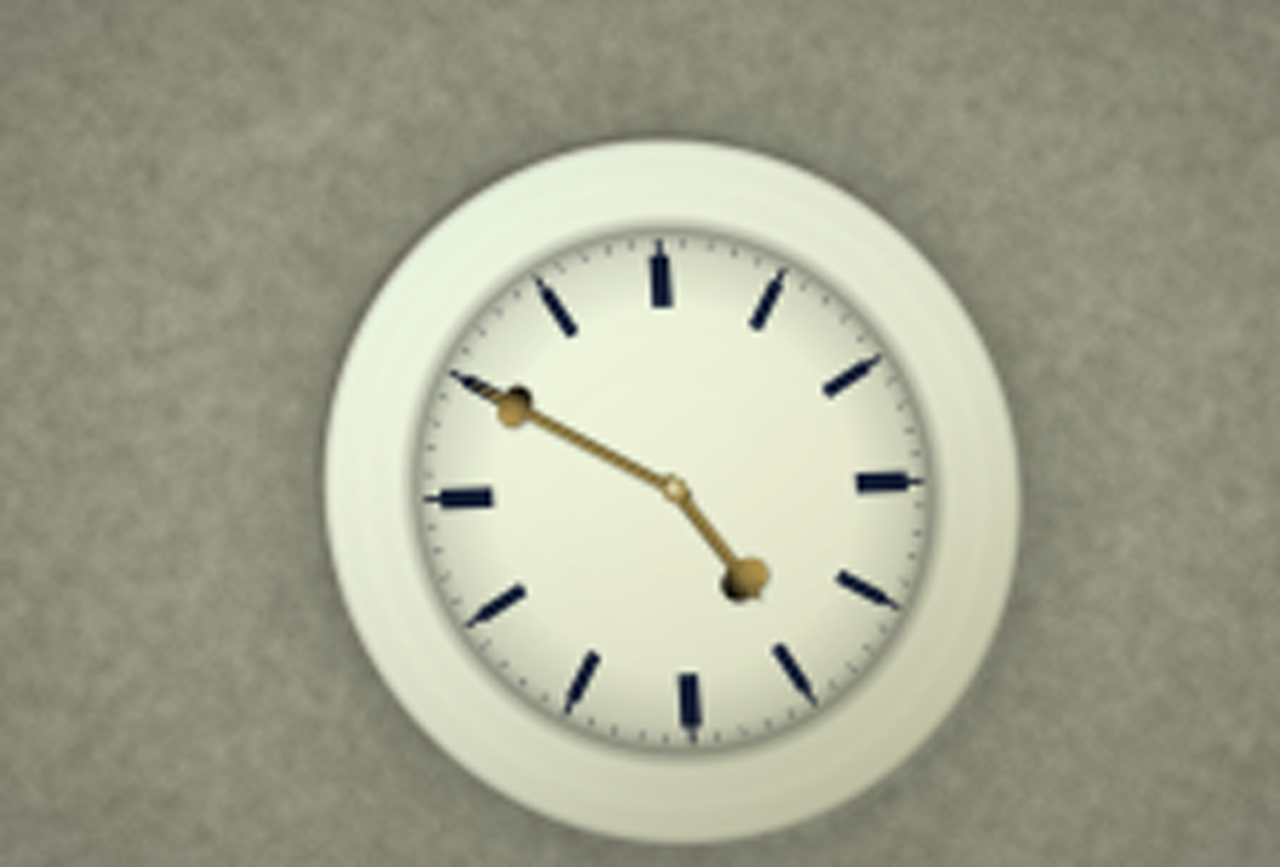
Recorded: 4 h 50 min
